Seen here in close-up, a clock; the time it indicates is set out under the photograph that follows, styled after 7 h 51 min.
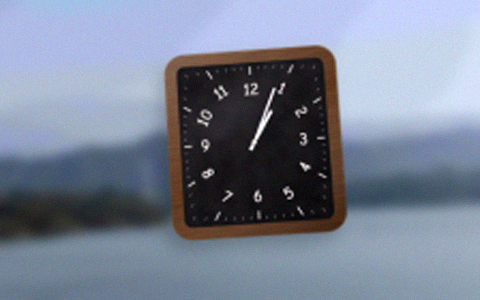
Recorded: 1 h 04 min
